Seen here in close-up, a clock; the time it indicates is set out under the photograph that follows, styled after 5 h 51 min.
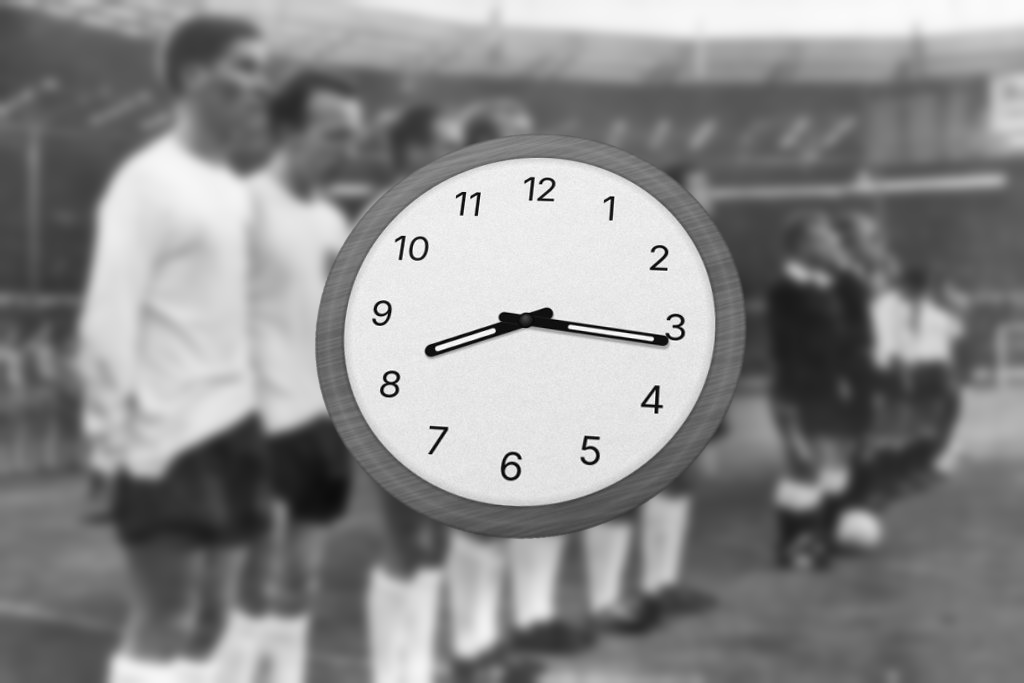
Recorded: 8 h 16 min
